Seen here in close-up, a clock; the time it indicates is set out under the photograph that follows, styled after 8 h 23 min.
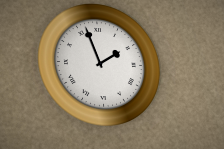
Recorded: 1 h 57 min
